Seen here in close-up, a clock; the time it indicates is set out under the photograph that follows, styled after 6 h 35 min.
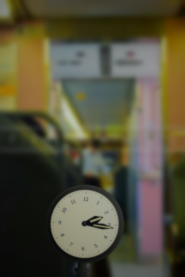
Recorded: 2 h 16 min
